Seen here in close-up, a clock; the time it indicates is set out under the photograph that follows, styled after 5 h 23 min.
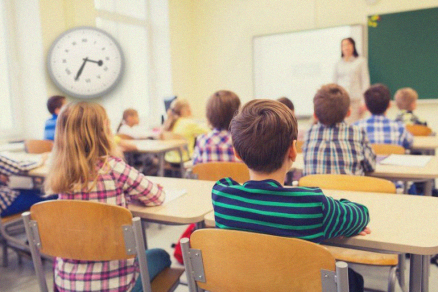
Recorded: 3 h 35 min
